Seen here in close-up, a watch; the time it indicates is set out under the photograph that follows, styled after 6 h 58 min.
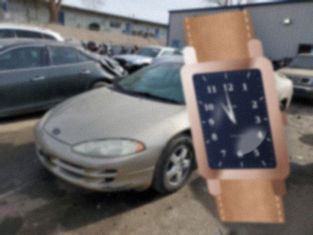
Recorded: 10 h 59 min
